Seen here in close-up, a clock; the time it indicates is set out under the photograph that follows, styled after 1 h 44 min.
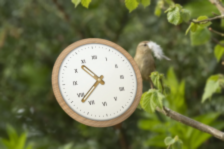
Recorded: 10 h 38 min
